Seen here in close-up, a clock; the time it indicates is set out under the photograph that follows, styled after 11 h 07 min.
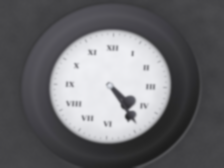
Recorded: 4 h 24 min
